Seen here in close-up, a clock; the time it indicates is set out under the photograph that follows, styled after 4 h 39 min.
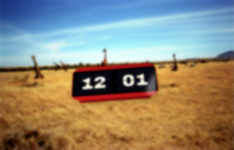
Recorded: 12 h 01 min
